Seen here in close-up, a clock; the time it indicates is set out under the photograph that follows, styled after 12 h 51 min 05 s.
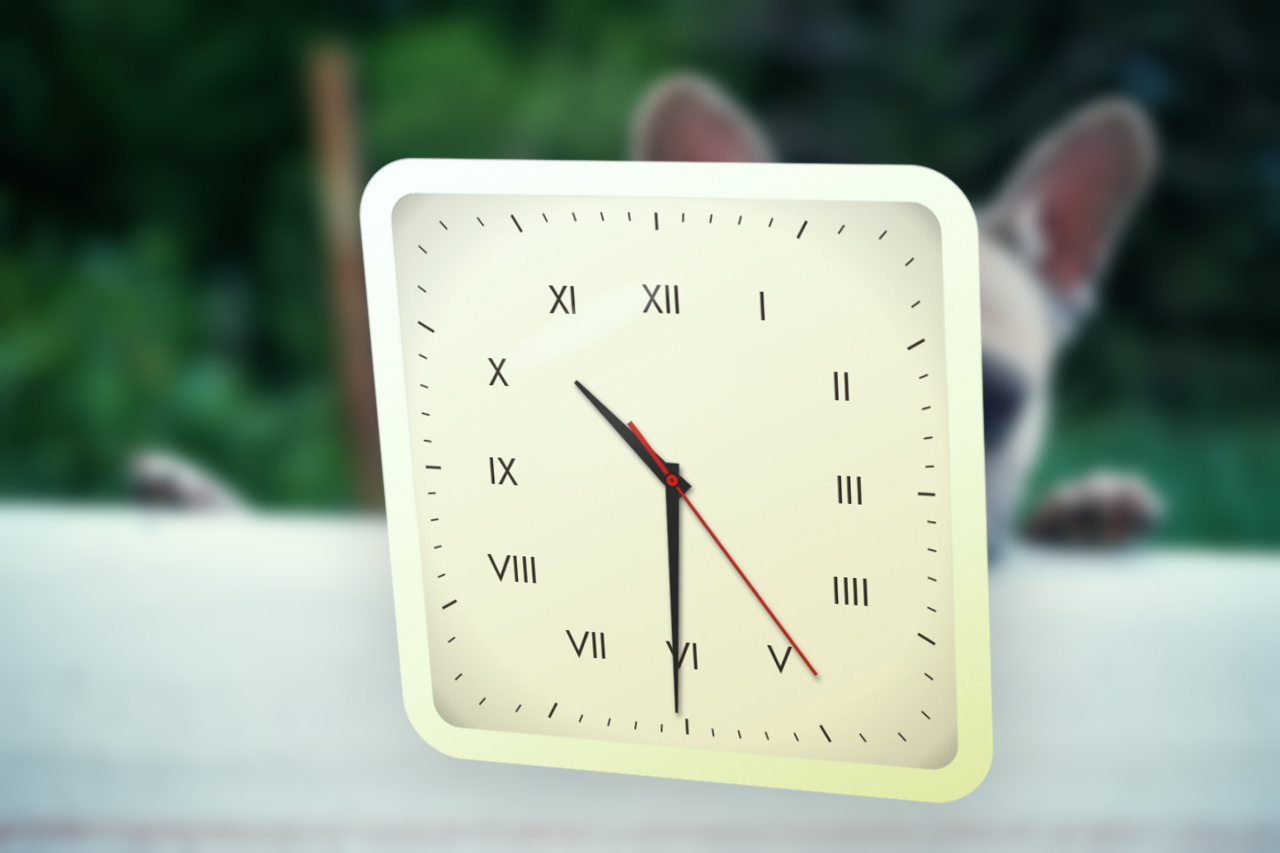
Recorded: 10 h 30 min 24 s
